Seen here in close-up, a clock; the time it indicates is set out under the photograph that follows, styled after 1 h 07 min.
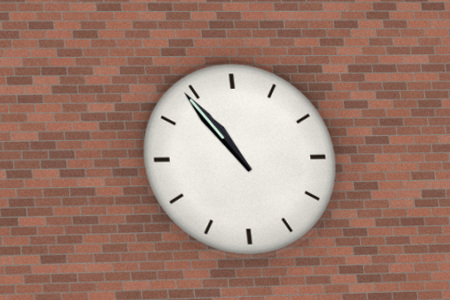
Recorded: 10 h 54 min
